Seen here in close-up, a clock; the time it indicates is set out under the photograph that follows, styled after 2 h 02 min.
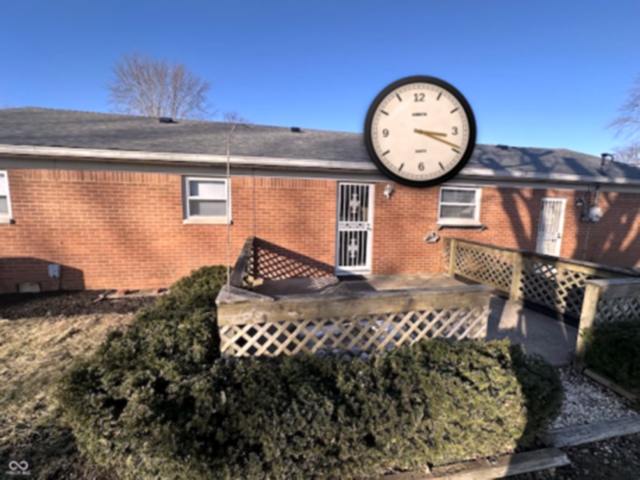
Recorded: 3 h 19 min
